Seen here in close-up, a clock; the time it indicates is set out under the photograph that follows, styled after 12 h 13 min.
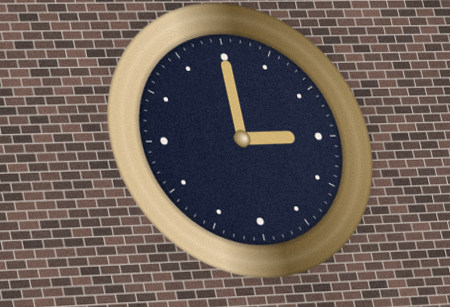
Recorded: 3 h 00 min
